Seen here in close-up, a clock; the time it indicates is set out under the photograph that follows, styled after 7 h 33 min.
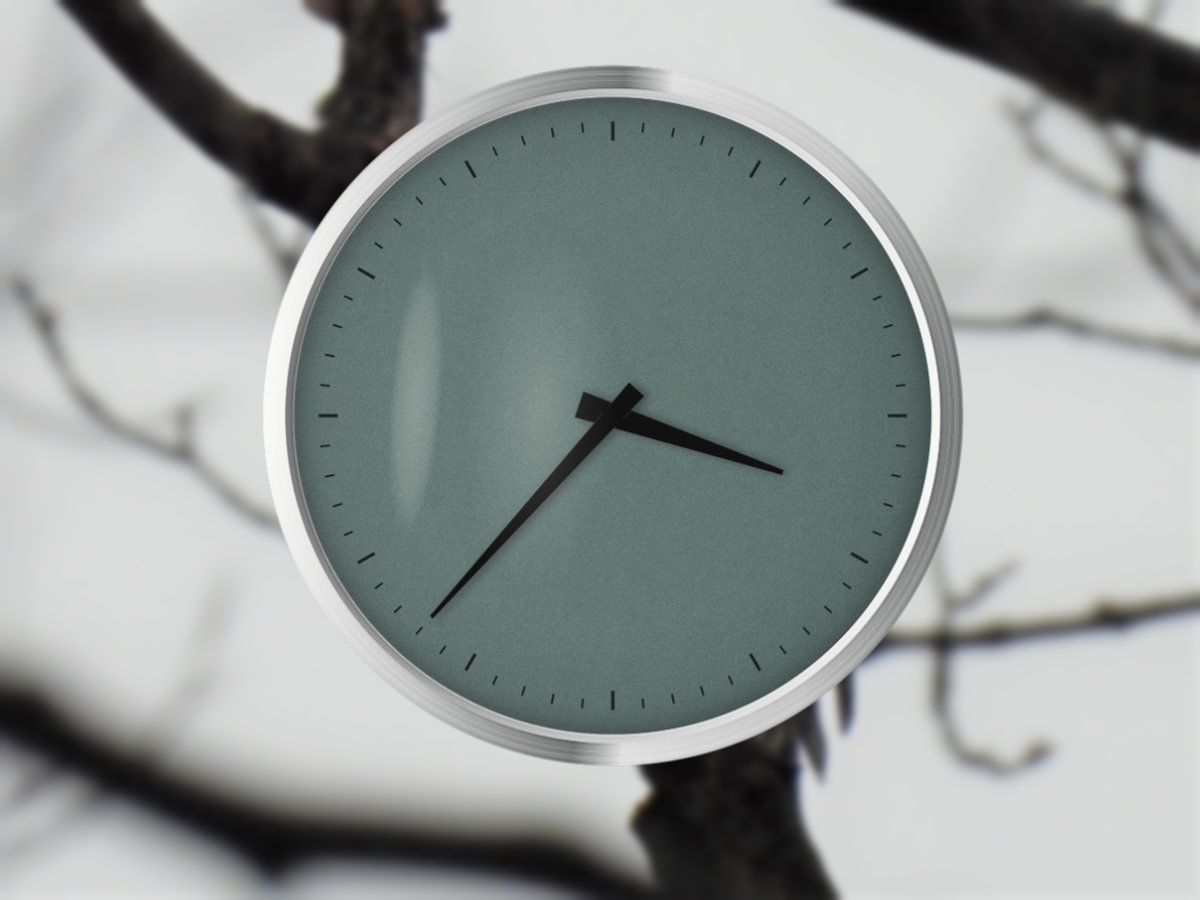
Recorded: 3 h 37 min
